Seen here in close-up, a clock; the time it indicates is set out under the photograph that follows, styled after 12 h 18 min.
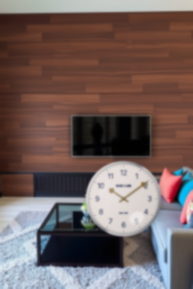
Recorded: 10 h 09 min
